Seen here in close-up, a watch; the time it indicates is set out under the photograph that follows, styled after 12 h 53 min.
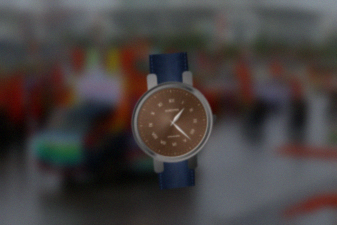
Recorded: 1 h 23 min
